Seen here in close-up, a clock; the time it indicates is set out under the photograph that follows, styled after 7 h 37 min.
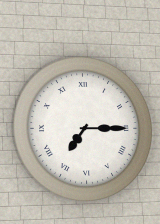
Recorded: 7 h 15 min
